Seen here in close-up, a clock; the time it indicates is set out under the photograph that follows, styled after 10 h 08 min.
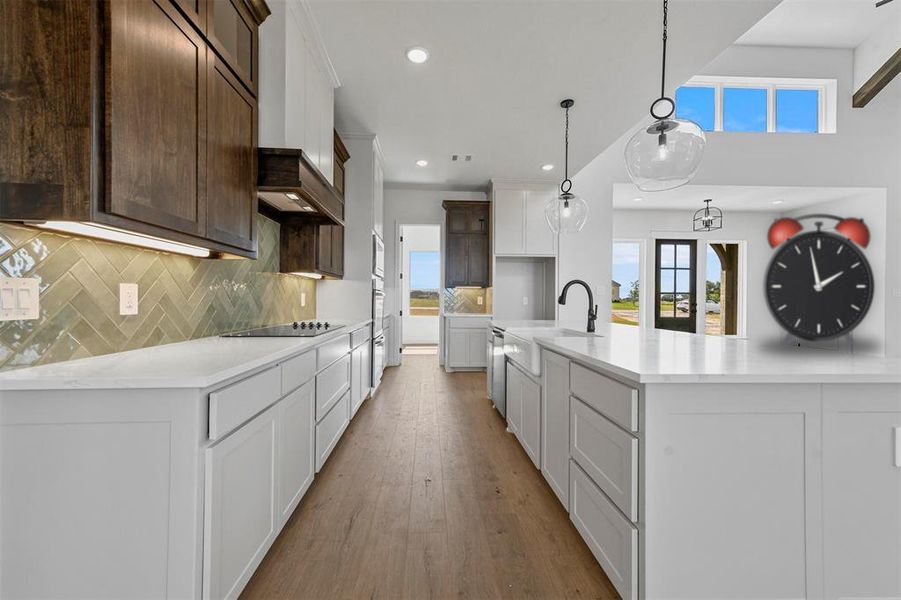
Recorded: 1 h 58 min
